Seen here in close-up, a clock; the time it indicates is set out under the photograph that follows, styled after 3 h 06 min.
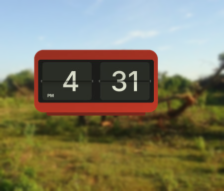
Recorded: 4 h 31 min
